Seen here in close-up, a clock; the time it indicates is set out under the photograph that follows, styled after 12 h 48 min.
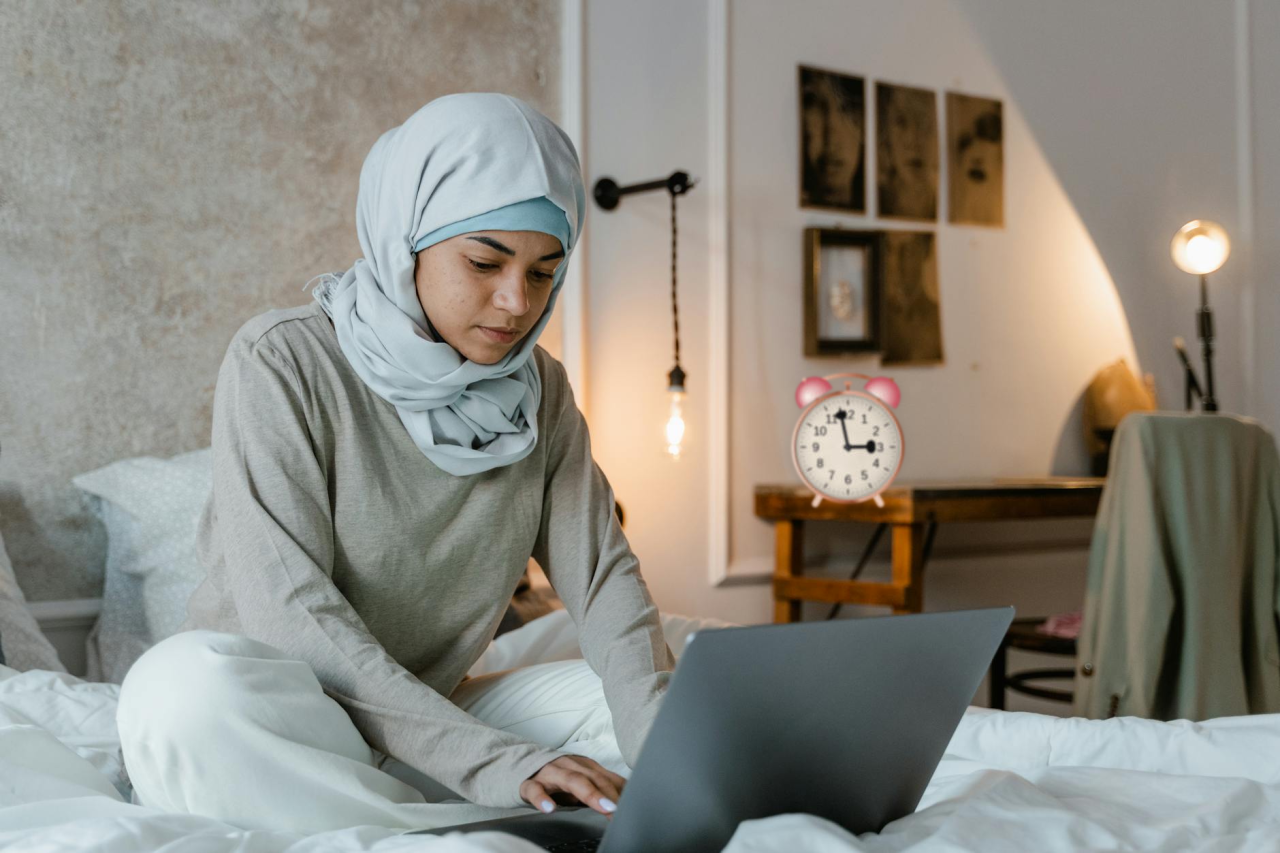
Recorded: 2 h 58 min
